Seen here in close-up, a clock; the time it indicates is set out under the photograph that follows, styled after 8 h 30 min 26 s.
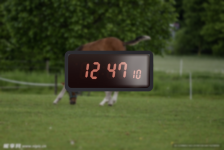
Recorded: 12 h 47 min 10 s
